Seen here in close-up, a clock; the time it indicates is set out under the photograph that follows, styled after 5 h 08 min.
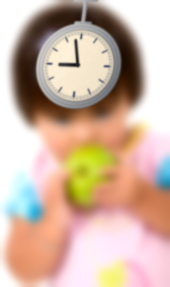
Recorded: 8 h 58 min
